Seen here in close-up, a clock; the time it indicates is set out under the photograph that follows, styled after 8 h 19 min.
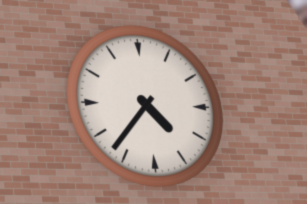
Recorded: 4 h 37 min
